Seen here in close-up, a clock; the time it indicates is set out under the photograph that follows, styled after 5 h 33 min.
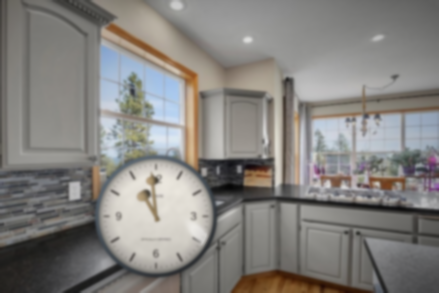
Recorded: 10 h 59 min
